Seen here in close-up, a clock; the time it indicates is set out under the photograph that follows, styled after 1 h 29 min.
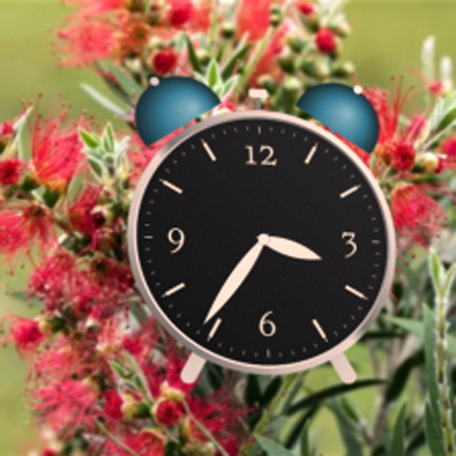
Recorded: 3 h 36 min
